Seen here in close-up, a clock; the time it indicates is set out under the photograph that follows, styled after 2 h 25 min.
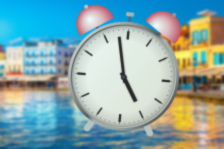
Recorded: 4 h 58 min
